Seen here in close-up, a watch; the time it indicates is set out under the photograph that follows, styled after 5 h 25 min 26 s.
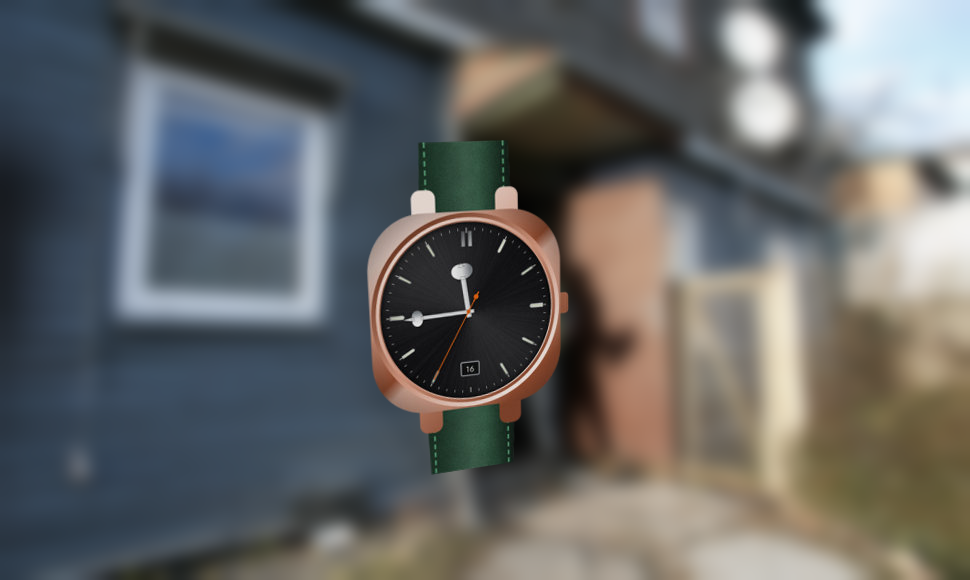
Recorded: 11 h 44 min 35 s
